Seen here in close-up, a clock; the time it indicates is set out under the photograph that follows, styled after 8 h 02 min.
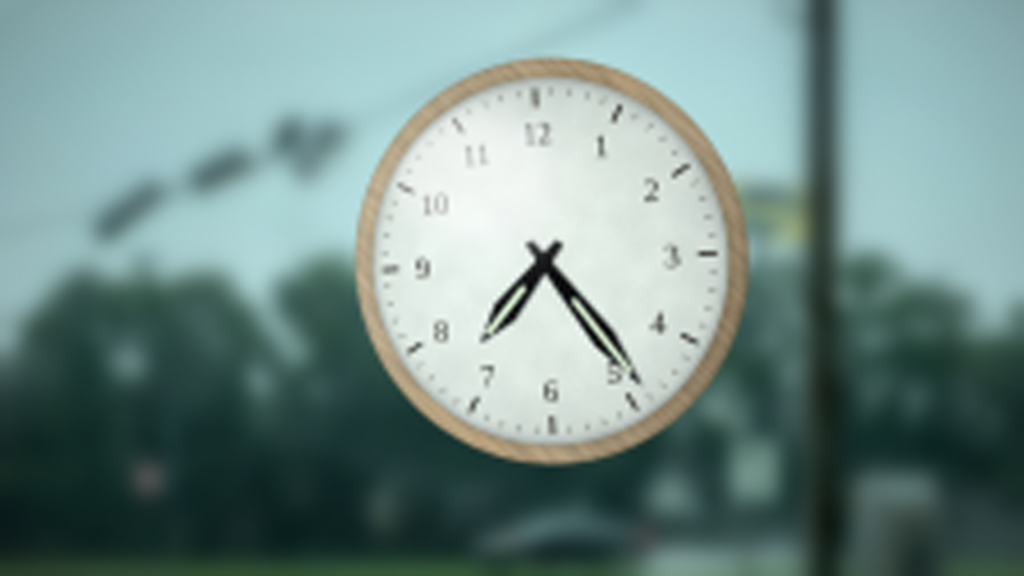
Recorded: 7 h 24 min
